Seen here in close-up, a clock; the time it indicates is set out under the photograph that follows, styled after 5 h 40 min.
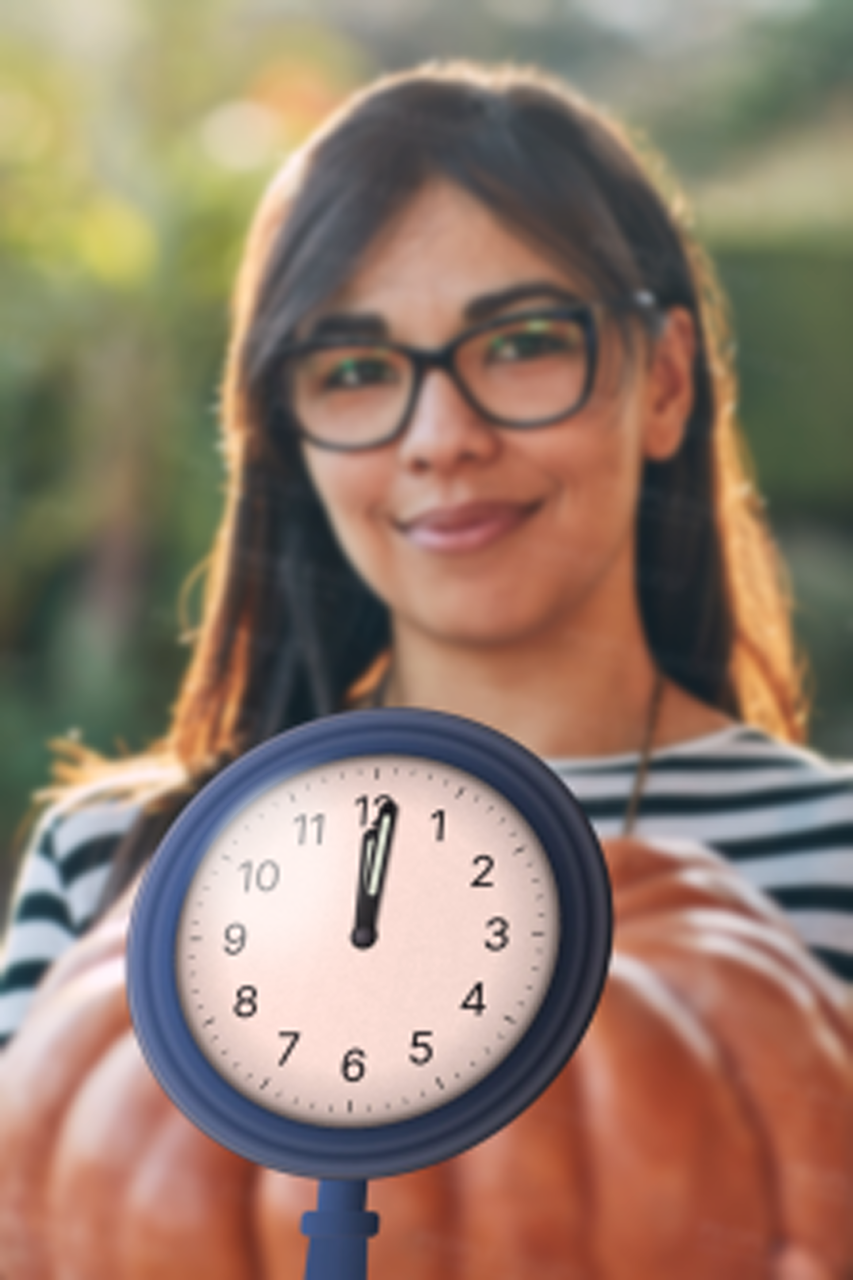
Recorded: 12 h 01 min
